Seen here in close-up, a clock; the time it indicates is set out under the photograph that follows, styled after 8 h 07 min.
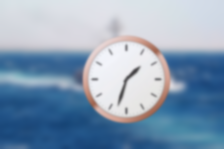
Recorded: 1 h 33 min
